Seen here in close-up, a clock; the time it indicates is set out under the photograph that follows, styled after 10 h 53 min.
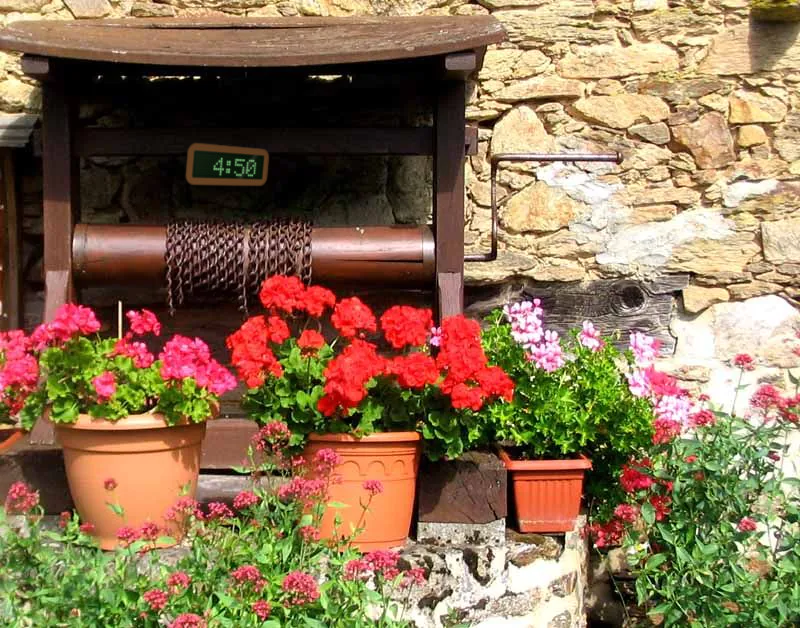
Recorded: 4 h 50 min
